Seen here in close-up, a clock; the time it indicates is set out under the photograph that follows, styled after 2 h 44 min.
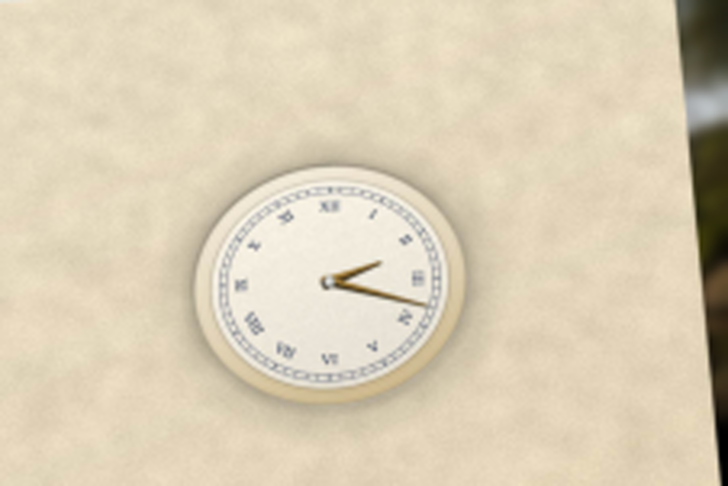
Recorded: 2 h 18 min
